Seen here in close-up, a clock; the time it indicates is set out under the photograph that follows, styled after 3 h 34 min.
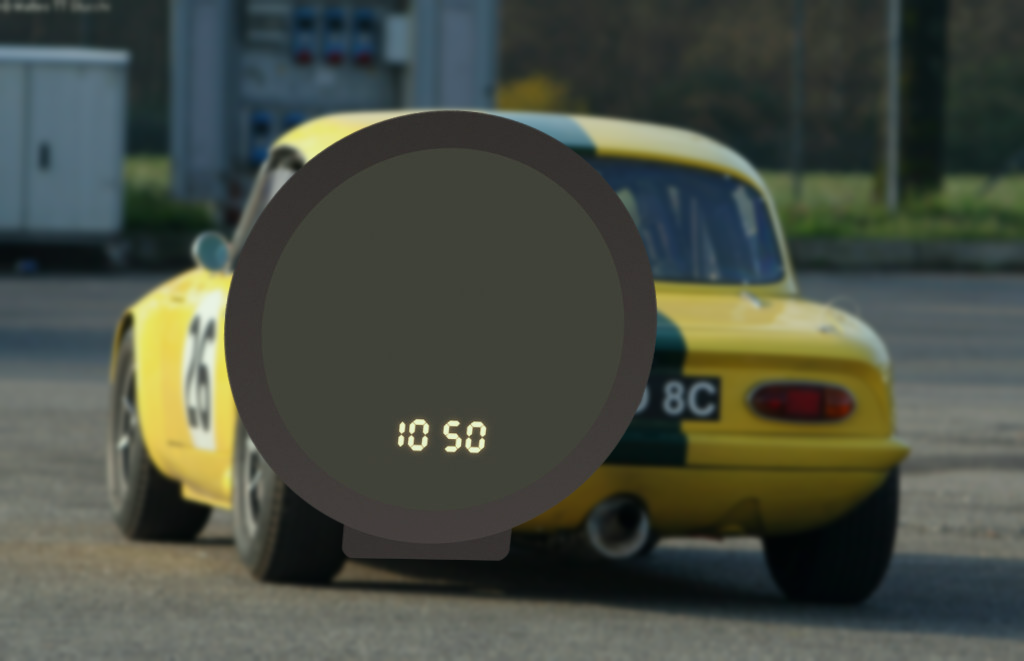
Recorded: 10 h 50 min
